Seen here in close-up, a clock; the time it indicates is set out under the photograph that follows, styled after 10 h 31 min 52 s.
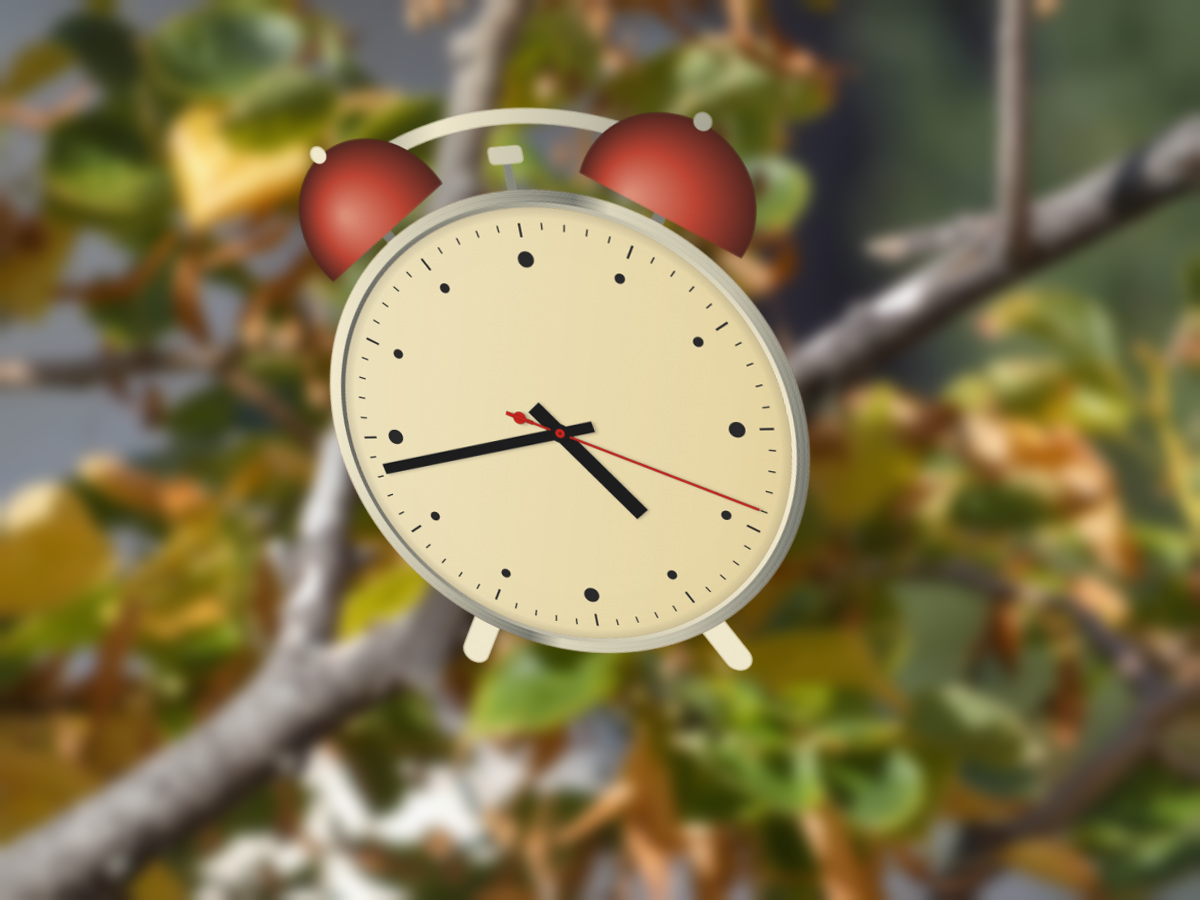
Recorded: 4 h 43 min 19 s
